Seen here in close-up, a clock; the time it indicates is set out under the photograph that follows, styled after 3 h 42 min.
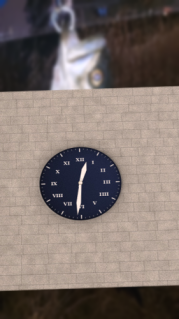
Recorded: 12 h 31 min
